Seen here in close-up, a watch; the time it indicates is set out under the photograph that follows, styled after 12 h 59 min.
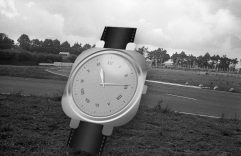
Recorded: 11 h 14 min
